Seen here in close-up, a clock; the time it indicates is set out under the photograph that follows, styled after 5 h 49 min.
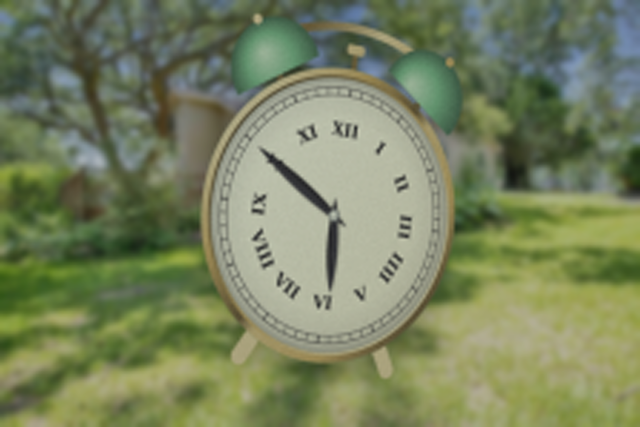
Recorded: 5 h 50 min
